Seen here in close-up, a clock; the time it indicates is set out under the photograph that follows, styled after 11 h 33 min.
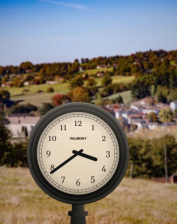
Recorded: 3 h 39 min
